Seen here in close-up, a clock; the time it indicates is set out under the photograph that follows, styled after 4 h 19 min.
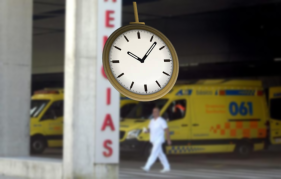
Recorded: 10 h 07 min
